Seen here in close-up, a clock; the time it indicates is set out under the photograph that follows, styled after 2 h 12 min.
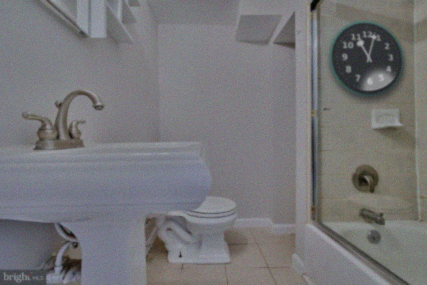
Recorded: 11 h 03 min
